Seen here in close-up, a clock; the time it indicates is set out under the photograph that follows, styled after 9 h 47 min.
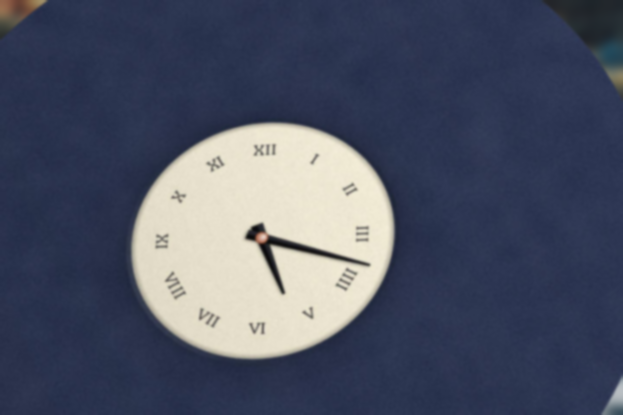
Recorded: 5 h 18 min
